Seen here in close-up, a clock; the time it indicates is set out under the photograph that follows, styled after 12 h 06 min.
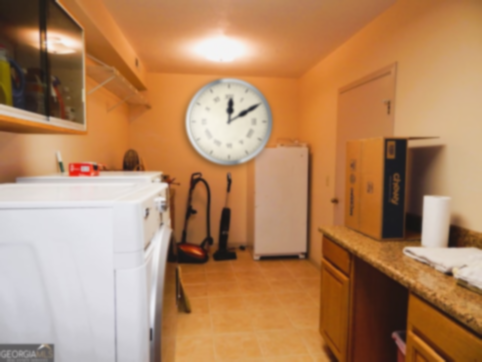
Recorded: 12 h 10 min
